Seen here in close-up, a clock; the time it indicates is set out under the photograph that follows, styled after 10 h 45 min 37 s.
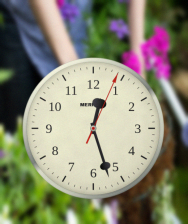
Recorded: 12 h 27 min 04 s
